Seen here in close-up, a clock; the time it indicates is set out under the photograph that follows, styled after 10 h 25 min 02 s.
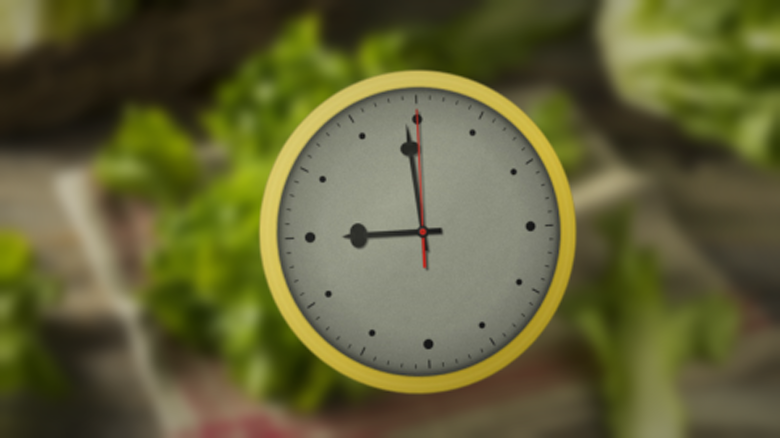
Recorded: 8 h 59 min 00 s
